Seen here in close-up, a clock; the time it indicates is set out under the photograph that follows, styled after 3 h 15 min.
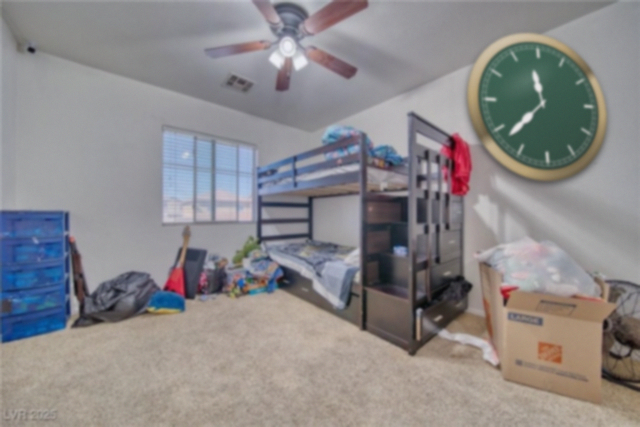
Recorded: 11 h 38 min
